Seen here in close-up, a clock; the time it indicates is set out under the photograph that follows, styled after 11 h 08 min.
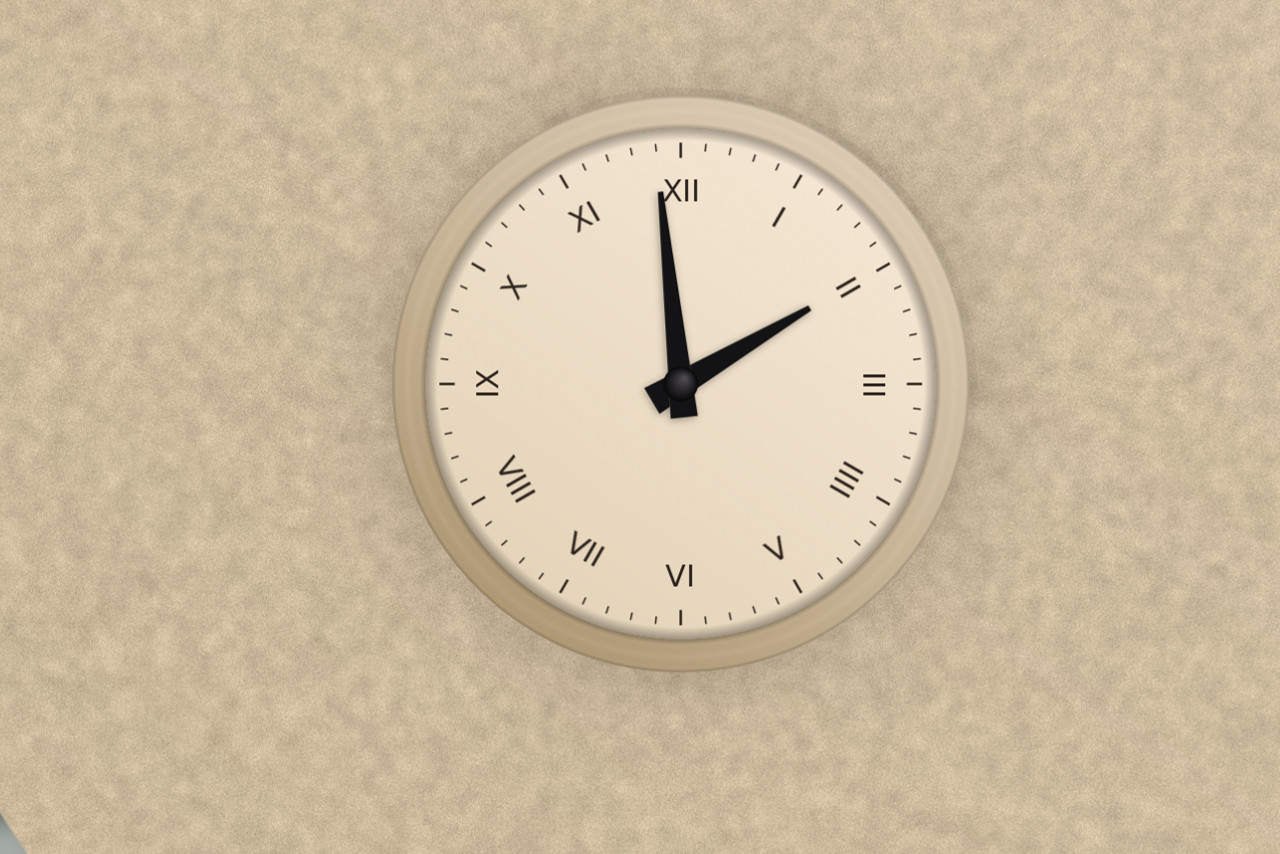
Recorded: 1 h 59 min
